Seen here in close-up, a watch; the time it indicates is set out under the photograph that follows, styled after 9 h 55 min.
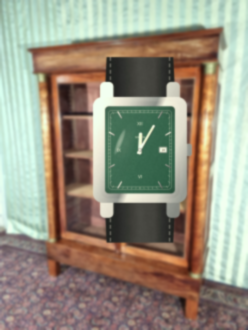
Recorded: 12 h 05 min
